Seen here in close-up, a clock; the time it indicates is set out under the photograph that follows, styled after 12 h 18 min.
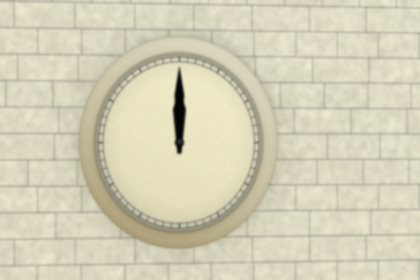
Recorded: 12 h 00 min
